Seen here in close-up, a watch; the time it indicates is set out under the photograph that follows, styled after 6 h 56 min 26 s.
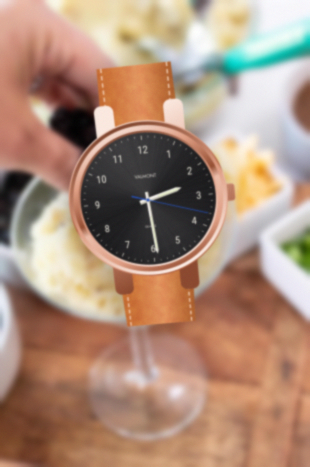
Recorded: 2 h 29 min 18 s
